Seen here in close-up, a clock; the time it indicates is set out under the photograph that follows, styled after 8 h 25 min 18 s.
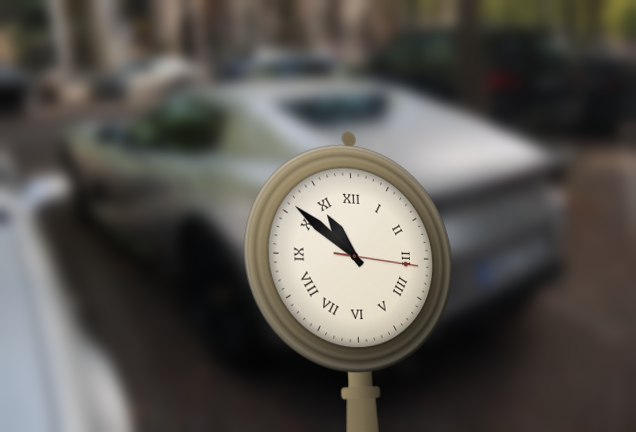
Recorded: 10 h 51 min 16 s
